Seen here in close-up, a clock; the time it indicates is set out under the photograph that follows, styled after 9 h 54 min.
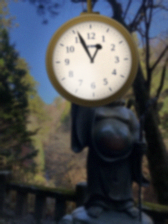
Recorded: 12 h 56 min
